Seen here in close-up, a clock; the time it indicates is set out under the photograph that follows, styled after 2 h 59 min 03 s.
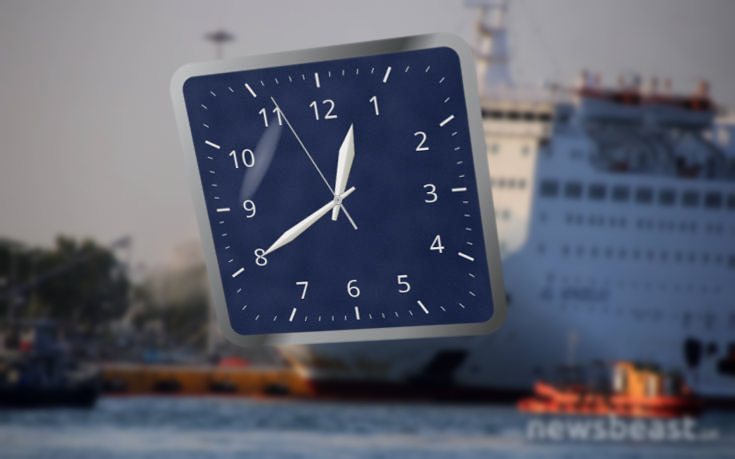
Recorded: 12 h 39 min 56 s
